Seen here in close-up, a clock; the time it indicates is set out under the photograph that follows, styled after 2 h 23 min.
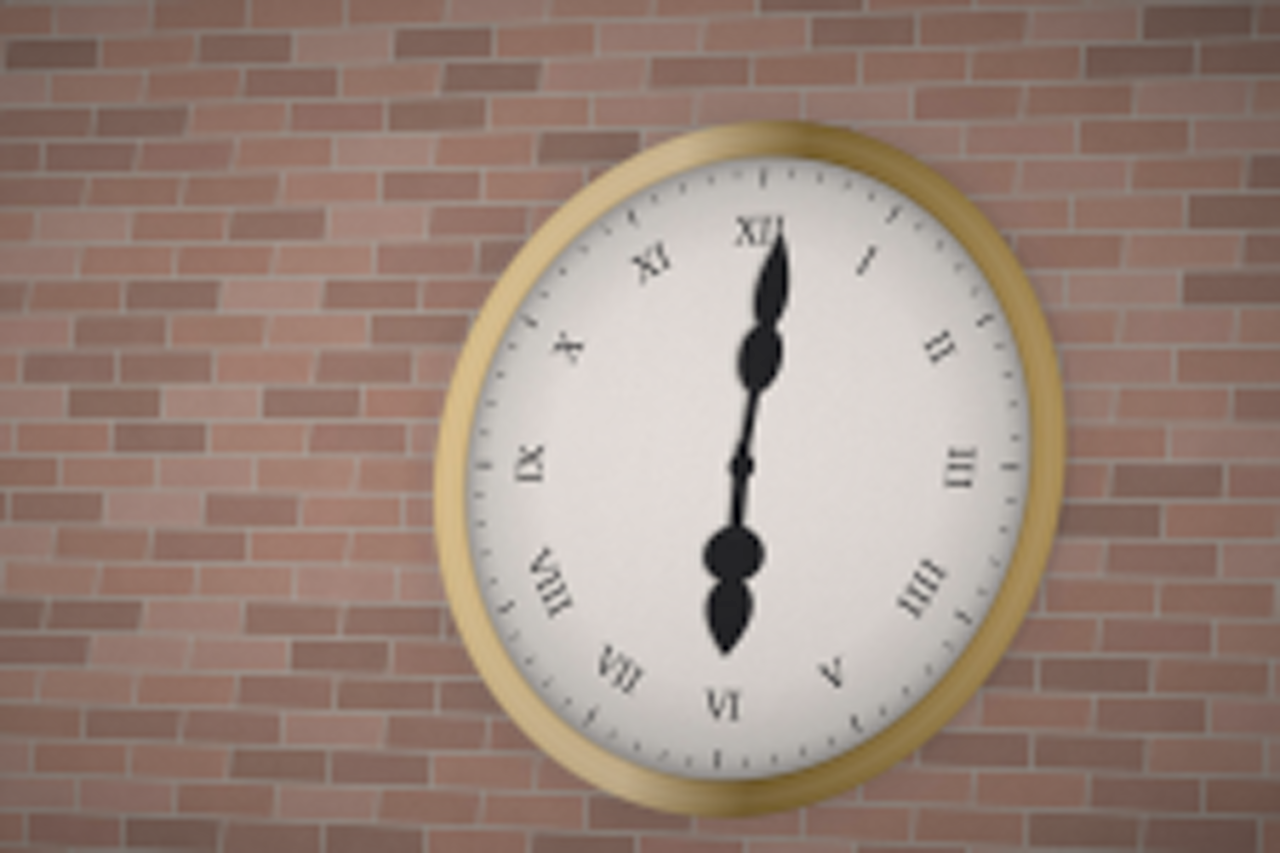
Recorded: 6 h 01 min
